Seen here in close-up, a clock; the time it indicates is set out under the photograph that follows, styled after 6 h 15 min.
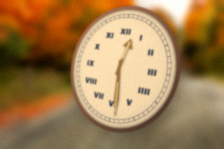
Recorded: 12 h 29 min
